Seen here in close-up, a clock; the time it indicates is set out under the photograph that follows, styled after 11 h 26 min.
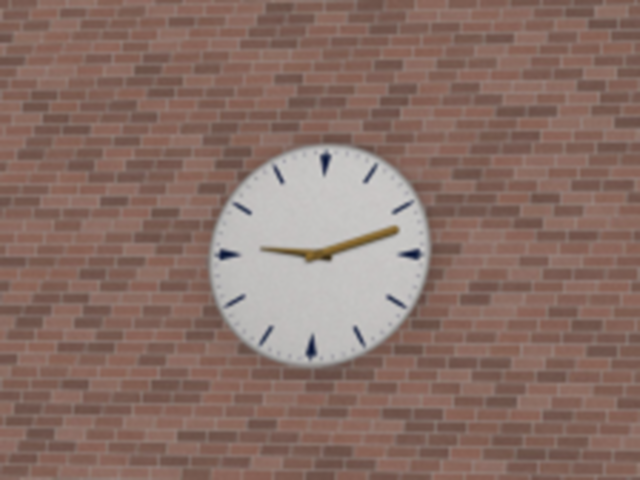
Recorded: 9 h 12 min
